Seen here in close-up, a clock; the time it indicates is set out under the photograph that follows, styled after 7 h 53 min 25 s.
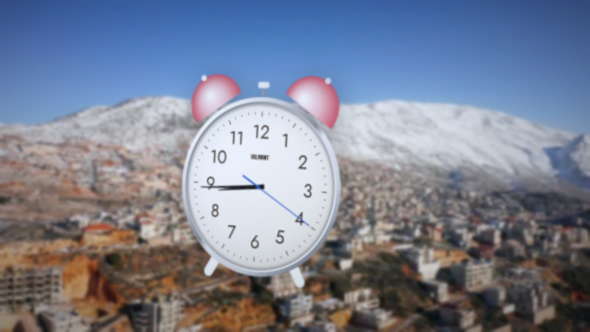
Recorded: 8 h 44 min 20 s
